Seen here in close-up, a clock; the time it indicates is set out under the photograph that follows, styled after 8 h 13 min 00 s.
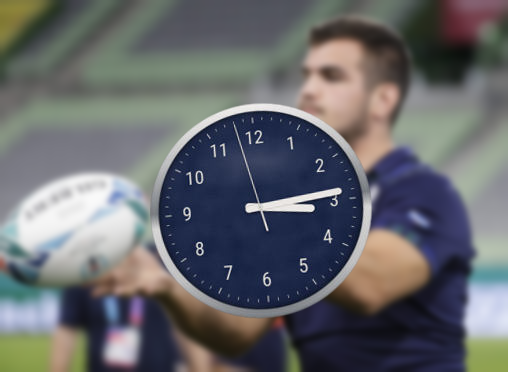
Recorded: 3 h 13 min 58 s
